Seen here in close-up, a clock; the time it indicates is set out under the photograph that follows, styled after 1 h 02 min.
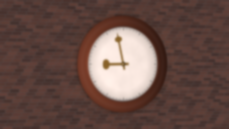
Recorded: 8 h 58 min
